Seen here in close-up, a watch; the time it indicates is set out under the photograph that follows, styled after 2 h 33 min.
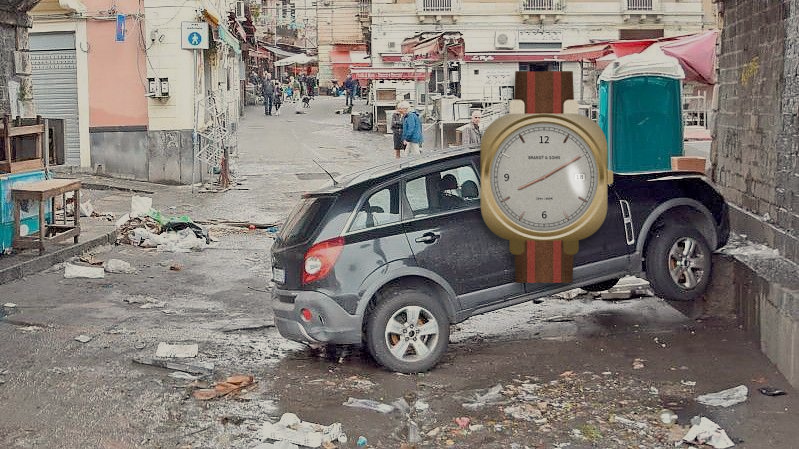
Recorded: 8 h 10 min
